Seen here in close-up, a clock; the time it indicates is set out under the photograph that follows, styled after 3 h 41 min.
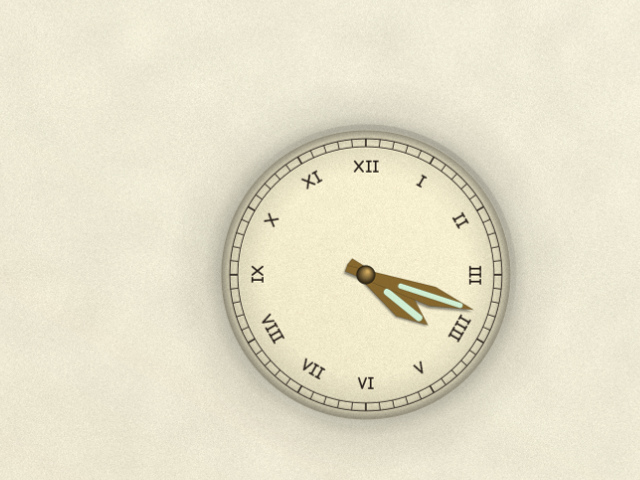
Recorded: 4 h 18 min
